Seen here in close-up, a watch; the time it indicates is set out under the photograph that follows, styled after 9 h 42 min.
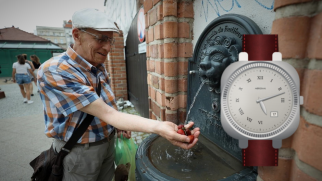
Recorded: 5 h 12 min
